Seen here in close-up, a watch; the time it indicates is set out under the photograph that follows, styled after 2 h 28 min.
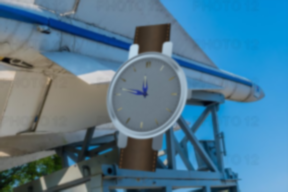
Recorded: 11 h 47 min
